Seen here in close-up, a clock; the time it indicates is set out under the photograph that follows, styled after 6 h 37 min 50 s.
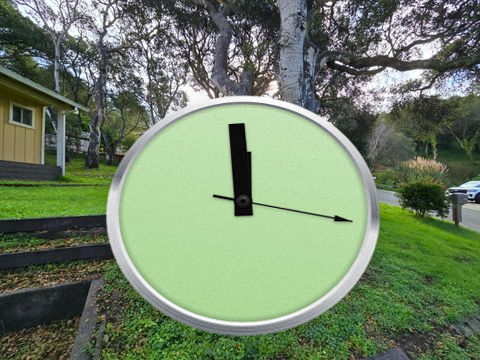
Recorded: 11 h 59 min 17 s
